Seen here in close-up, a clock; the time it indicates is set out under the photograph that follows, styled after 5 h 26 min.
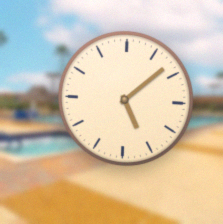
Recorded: 5 h 08 min
